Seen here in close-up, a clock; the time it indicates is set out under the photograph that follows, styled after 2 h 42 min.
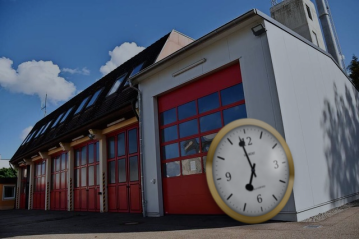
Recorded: 6 h 58 min
